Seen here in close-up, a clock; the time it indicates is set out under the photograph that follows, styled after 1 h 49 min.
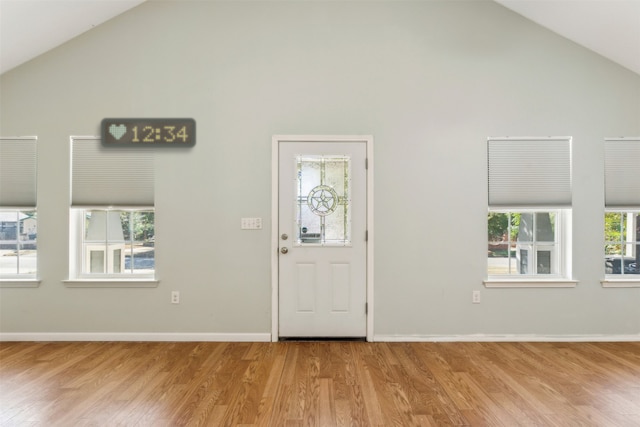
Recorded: 12 h 34 min
